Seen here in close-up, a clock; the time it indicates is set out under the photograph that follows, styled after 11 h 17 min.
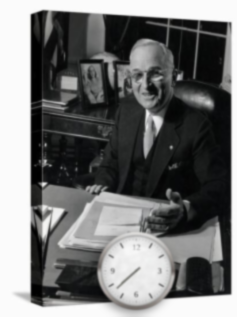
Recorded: 7 h 38 min
